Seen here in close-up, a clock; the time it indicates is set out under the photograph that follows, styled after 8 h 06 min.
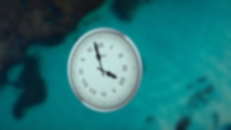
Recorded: 3 h 58 min
